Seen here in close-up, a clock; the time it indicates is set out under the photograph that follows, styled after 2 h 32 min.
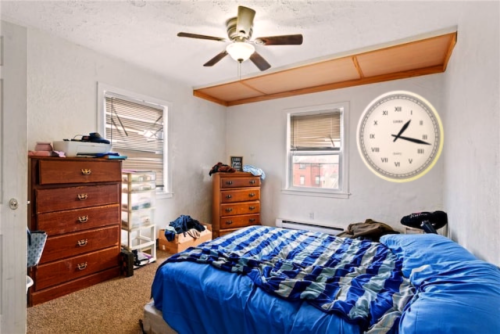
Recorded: 1 h 17 min
